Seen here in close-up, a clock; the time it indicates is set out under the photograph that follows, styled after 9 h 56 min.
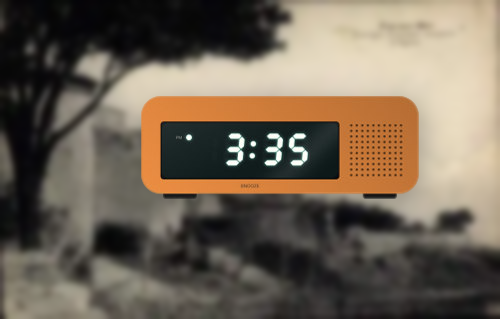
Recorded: 3 h 35 min
